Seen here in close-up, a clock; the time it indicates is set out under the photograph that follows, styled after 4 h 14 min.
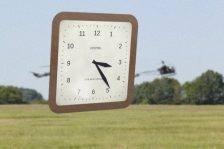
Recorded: 3 h 24 min
